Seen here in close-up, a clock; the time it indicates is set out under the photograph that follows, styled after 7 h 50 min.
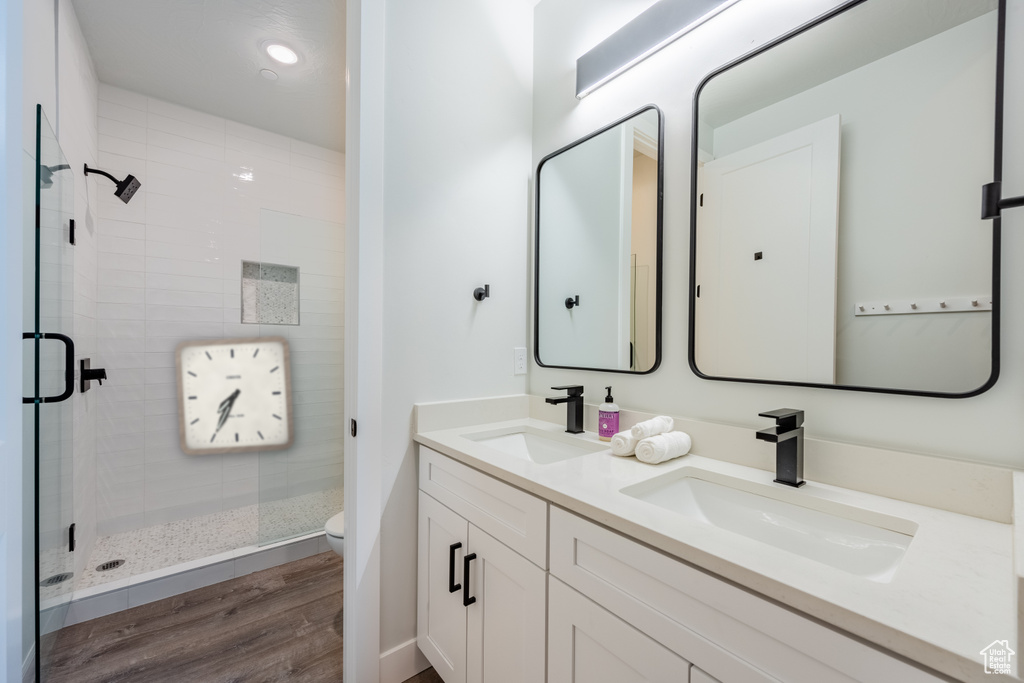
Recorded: 7 h 35 min
